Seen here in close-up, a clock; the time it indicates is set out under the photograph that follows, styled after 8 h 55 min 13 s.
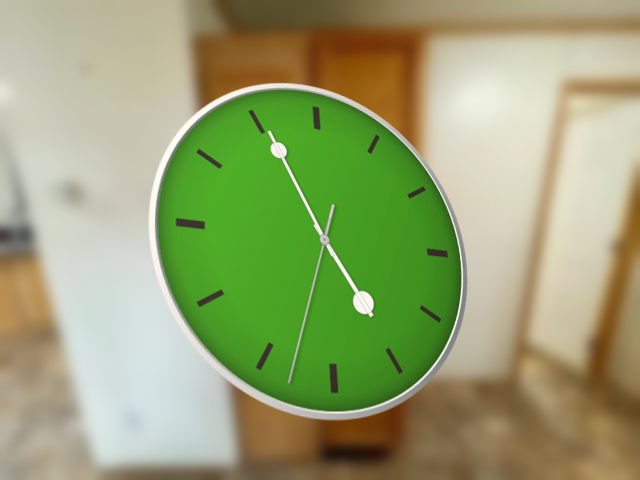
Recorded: 4 h 55 min 33 s
